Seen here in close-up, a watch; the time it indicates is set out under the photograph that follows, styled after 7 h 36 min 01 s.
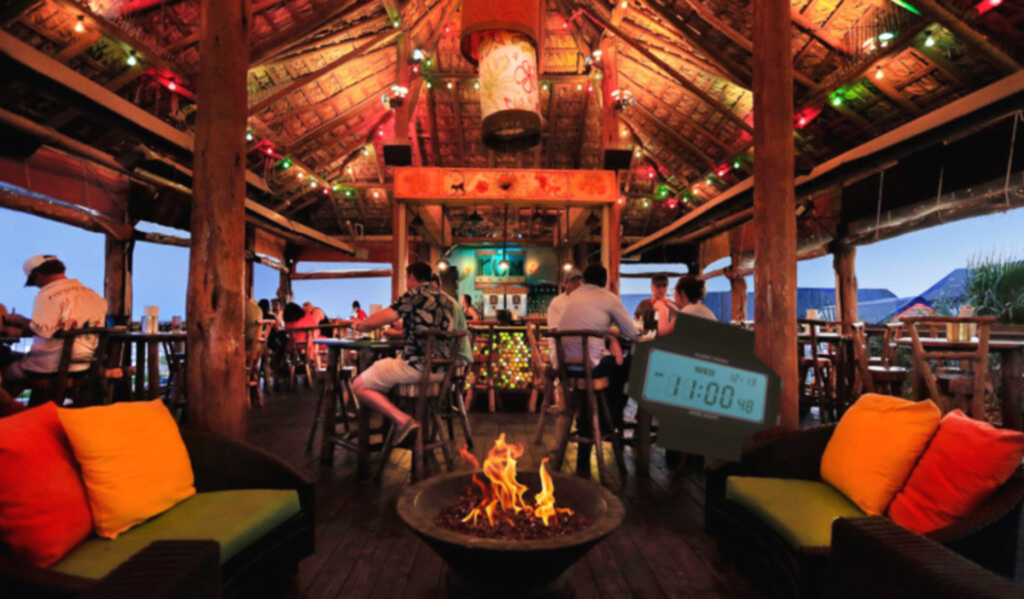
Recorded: 11 h 00 min 48 s
